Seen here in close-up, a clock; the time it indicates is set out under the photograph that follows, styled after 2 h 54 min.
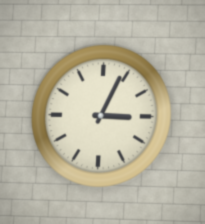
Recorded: 3 h 04 min
